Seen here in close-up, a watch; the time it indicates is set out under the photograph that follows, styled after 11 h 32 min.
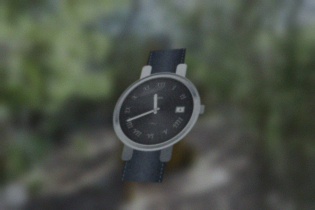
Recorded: 11 h 41 min
